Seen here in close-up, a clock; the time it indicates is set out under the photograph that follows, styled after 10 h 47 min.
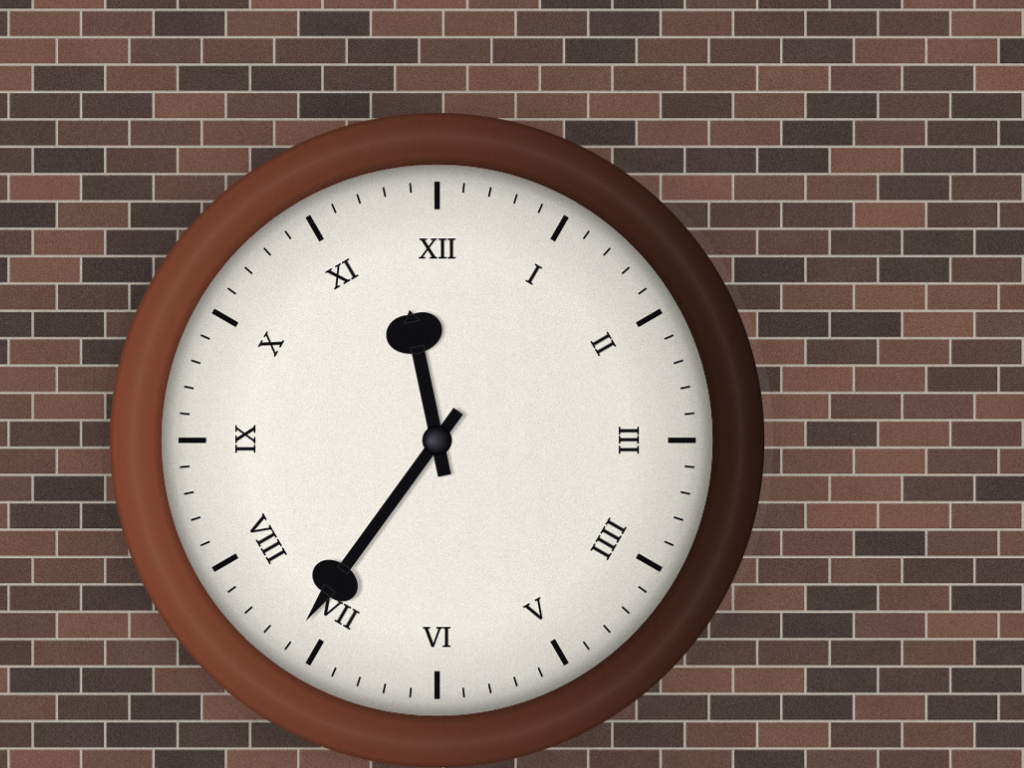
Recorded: 11 h 36 min
